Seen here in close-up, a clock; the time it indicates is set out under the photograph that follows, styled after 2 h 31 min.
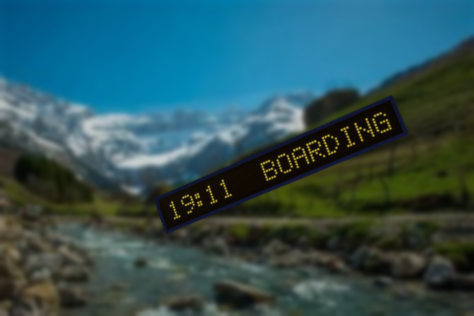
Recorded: 19 h 11 min
